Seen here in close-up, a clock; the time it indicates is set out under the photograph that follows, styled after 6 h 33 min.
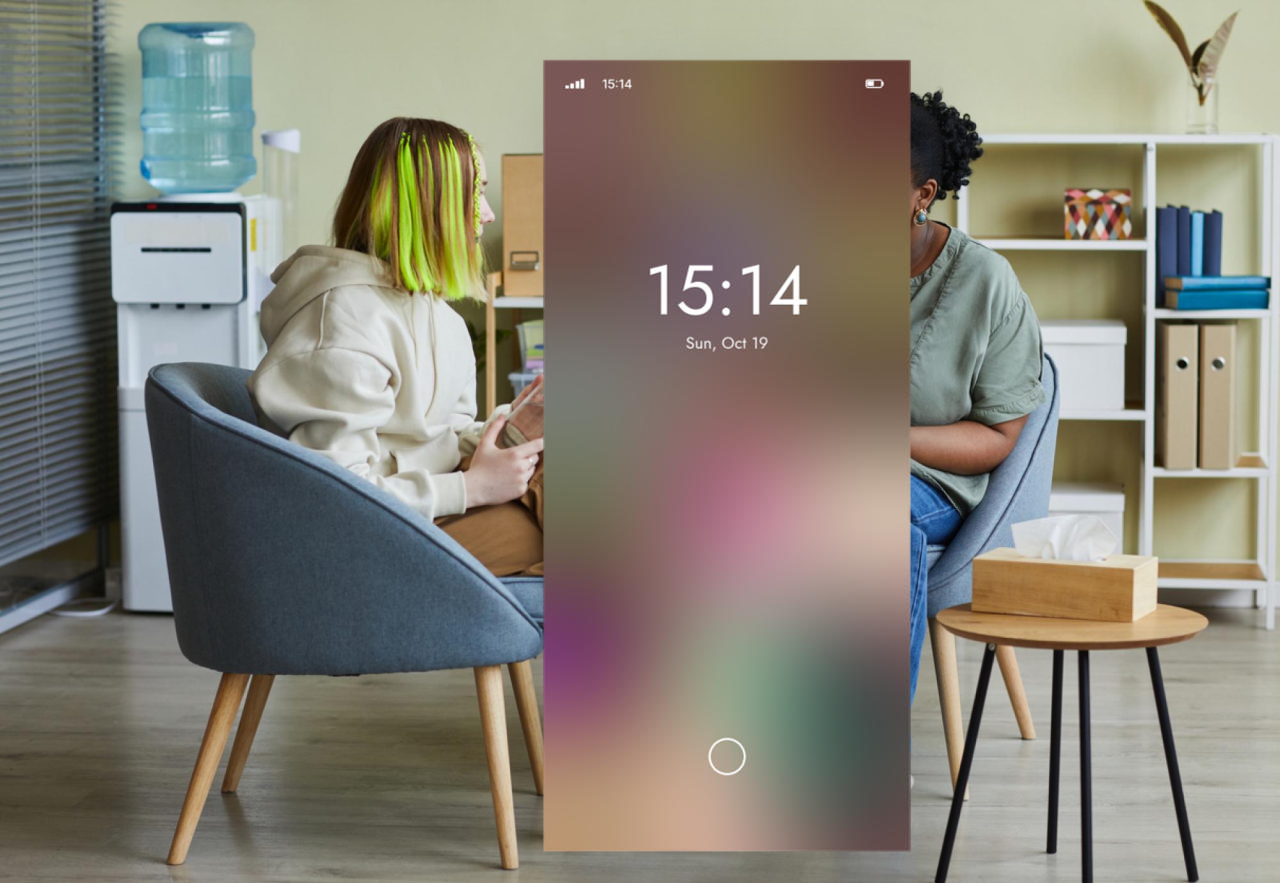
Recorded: 15 h 14 min
